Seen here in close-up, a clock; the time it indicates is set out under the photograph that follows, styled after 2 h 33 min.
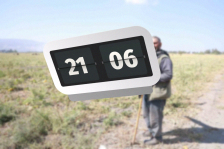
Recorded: 21 h 06 min
